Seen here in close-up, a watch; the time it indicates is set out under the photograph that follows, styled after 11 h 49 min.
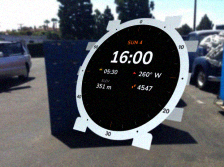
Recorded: 16 h 00 min
